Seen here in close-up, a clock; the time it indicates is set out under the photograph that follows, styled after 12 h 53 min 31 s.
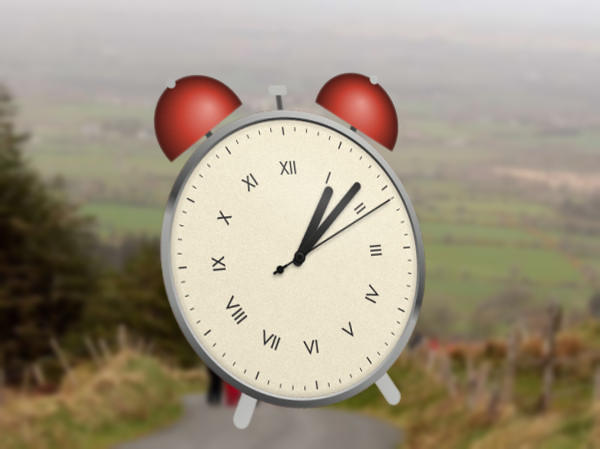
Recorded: 1 h 08 min 11 s
